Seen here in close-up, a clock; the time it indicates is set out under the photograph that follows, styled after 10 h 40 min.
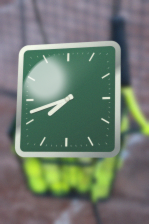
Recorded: 7 h 42 min
